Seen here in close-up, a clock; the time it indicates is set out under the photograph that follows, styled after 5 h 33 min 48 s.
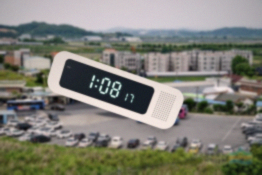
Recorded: 1 h 08 min 17 s
